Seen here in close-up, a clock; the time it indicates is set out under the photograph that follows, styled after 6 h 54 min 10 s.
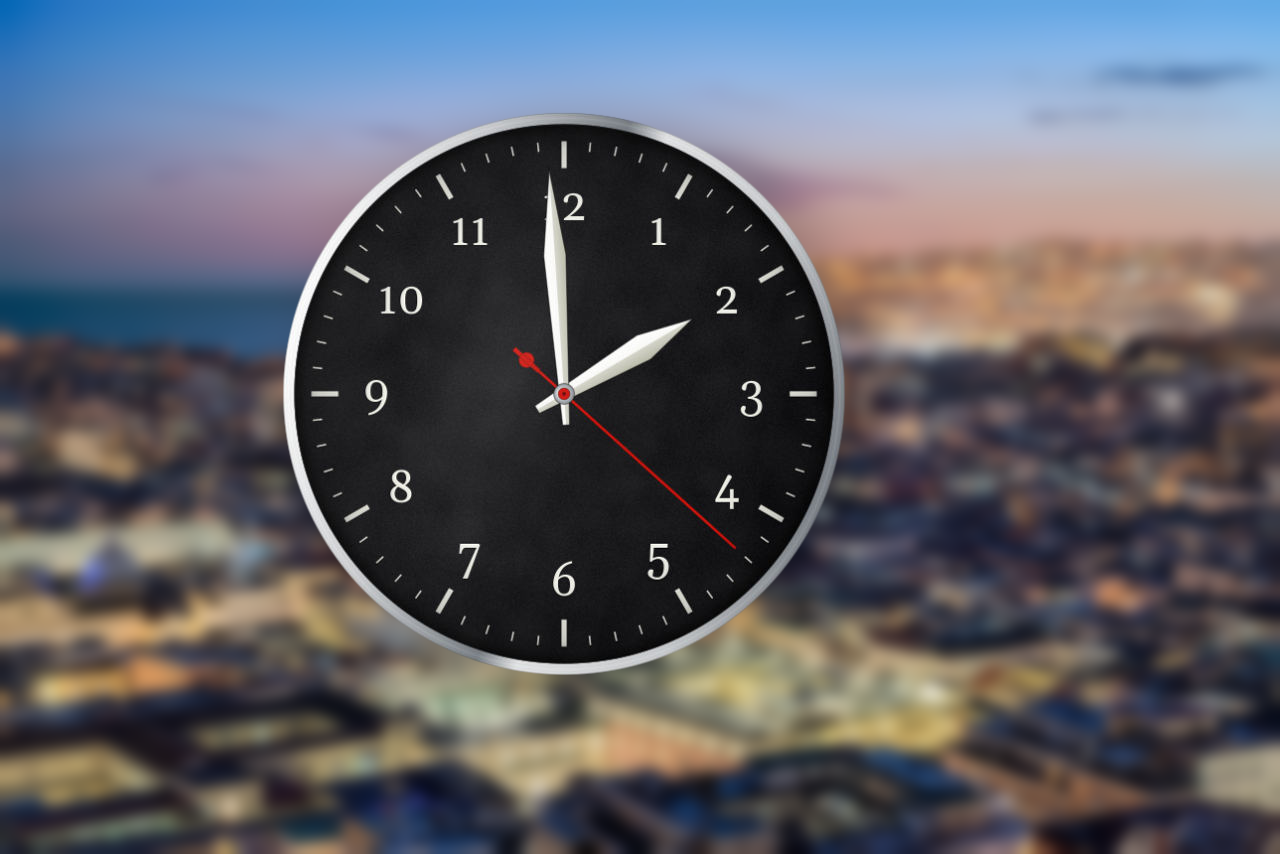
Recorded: 1 h 59 min 22 s
